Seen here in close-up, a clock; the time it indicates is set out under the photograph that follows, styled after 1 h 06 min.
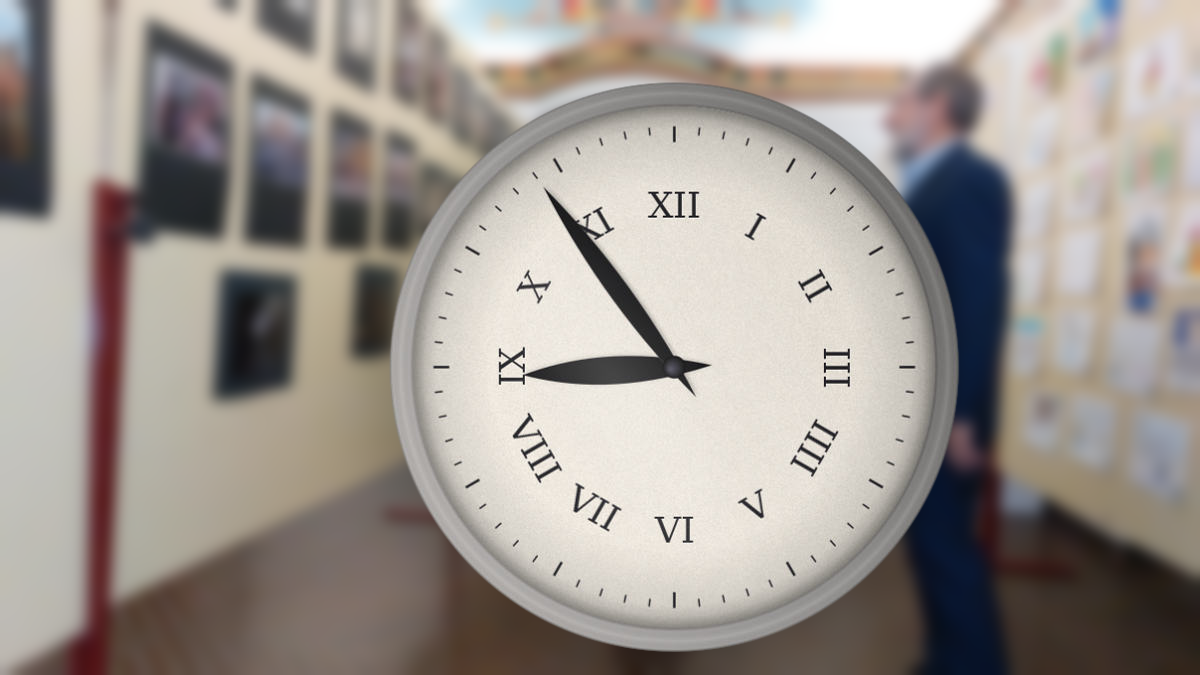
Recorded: 8 h 54 min
